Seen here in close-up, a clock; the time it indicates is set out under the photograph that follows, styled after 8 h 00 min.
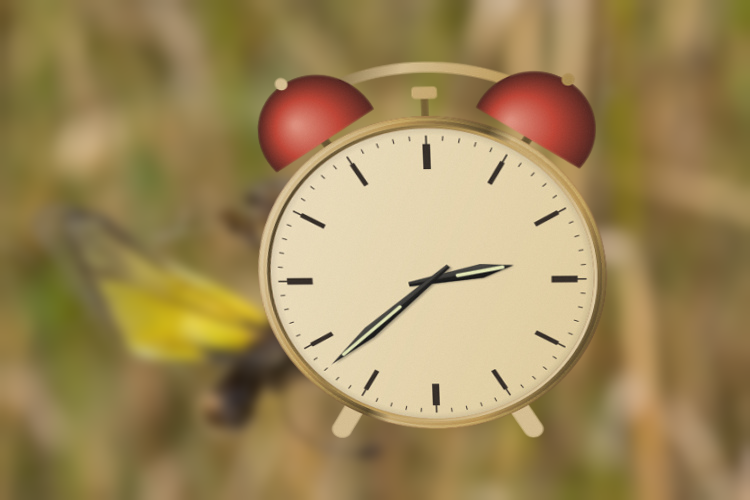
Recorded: 2 h 38 min
